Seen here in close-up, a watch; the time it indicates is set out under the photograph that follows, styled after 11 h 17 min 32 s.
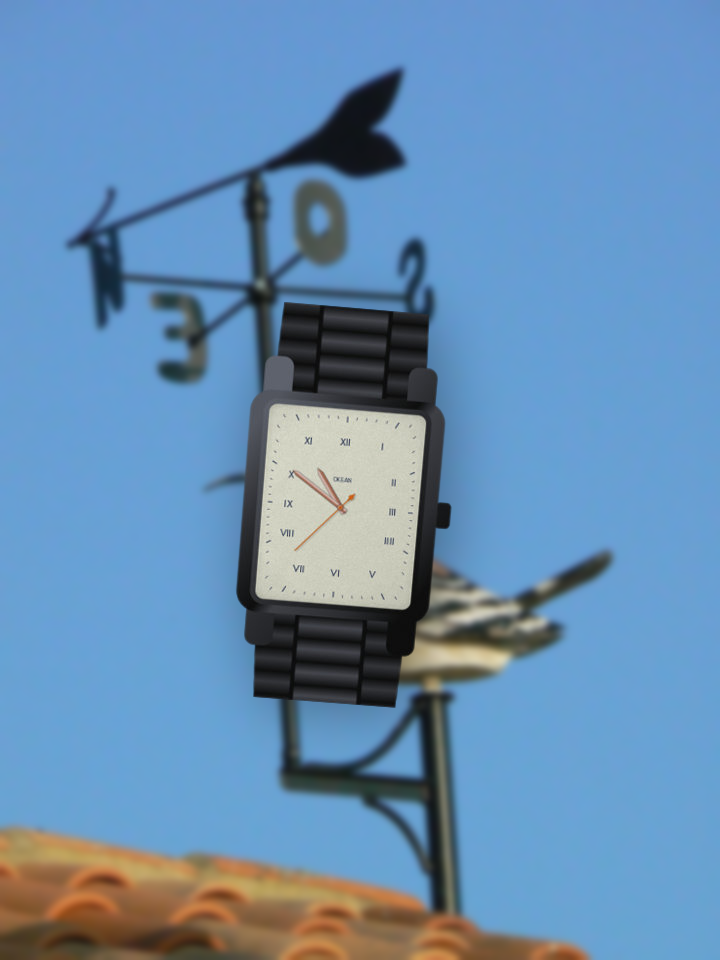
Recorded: 10 h 50 min 37 s
